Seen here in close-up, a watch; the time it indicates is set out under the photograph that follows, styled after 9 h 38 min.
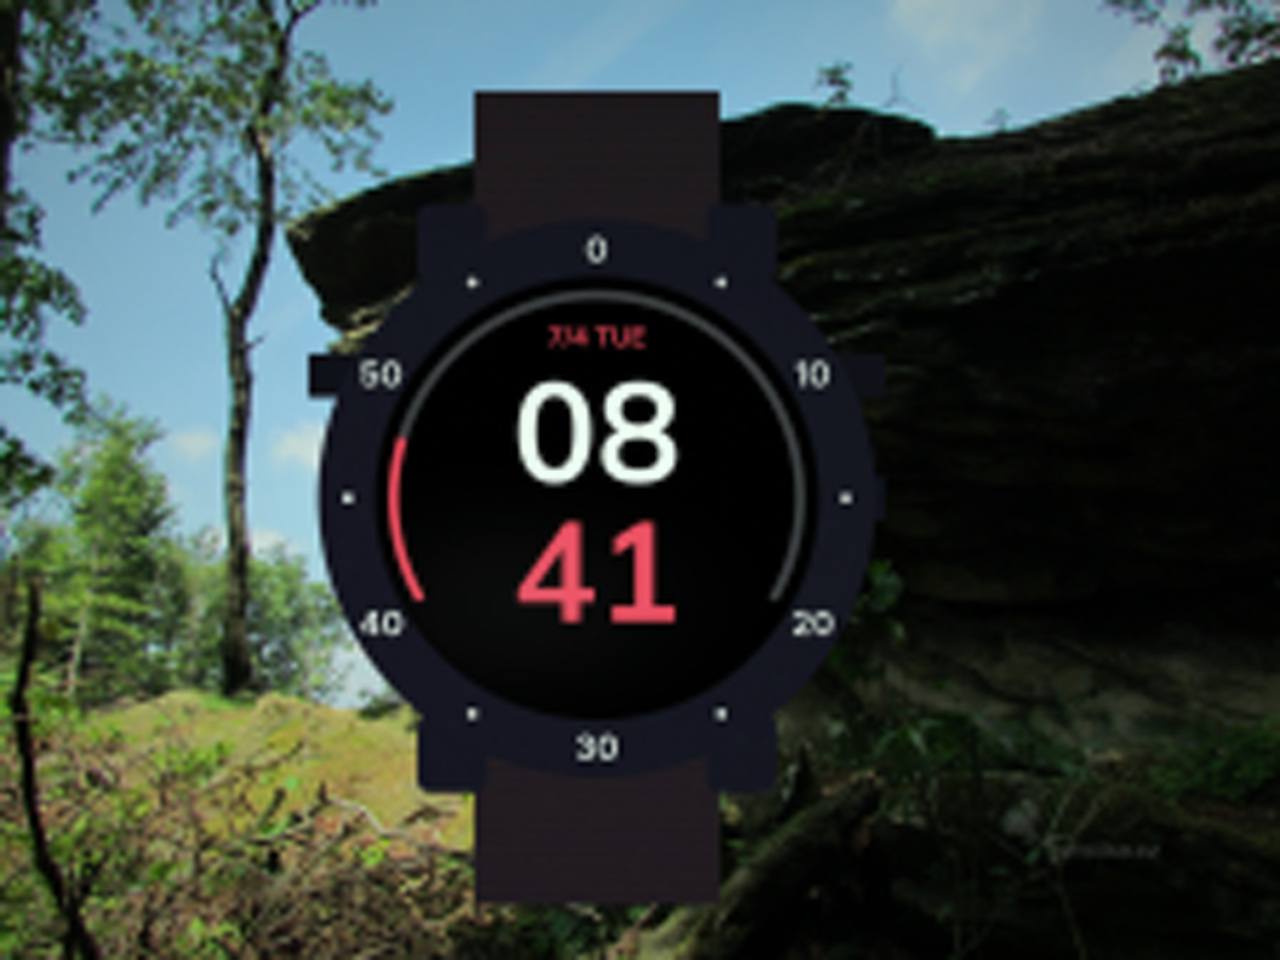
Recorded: 8 h 41 min
